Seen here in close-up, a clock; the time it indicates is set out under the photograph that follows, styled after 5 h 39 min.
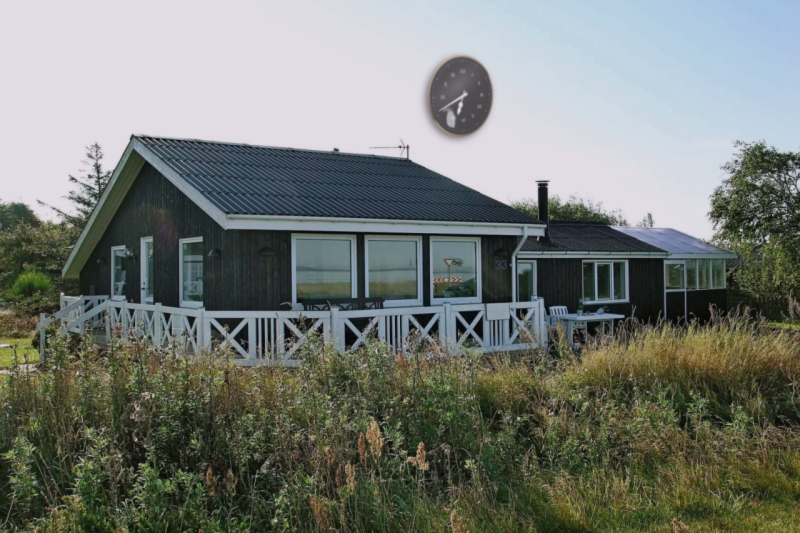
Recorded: 6 h 41 min
